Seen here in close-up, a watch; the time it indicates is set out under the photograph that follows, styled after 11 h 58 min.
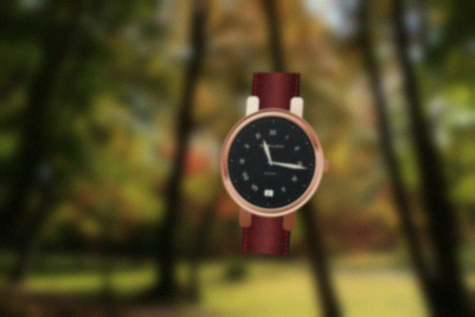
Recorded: 11 h 16 min
